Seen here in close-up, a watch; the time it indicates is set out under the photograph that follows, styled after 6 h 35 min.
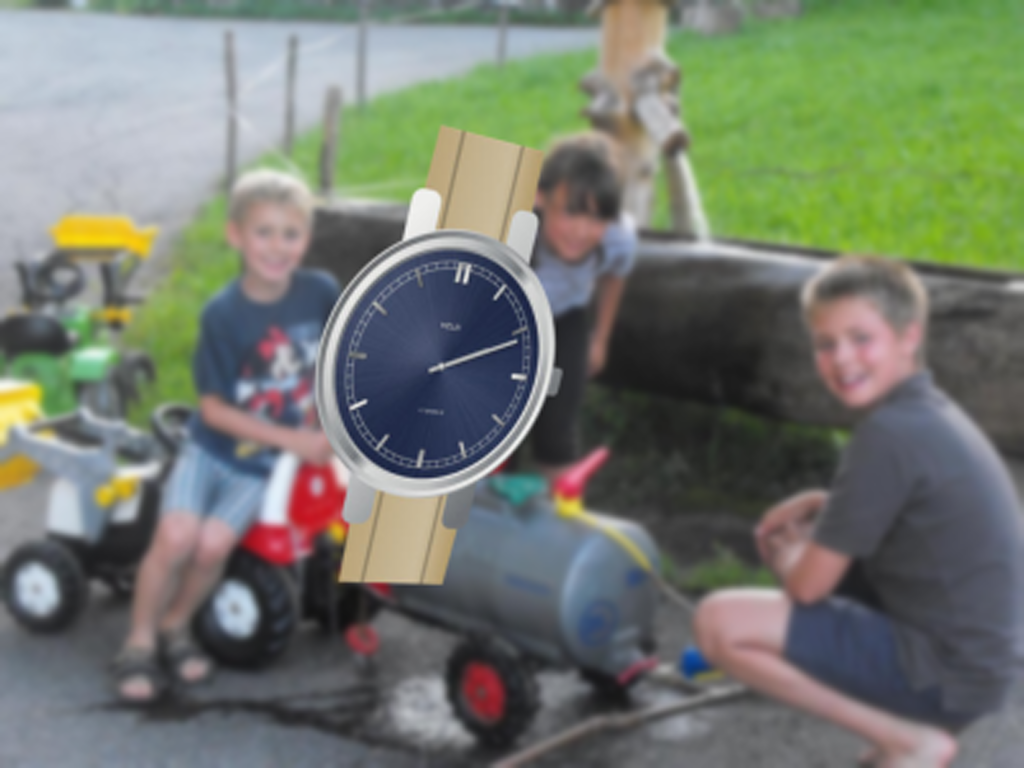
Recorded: 2 h 11 min
